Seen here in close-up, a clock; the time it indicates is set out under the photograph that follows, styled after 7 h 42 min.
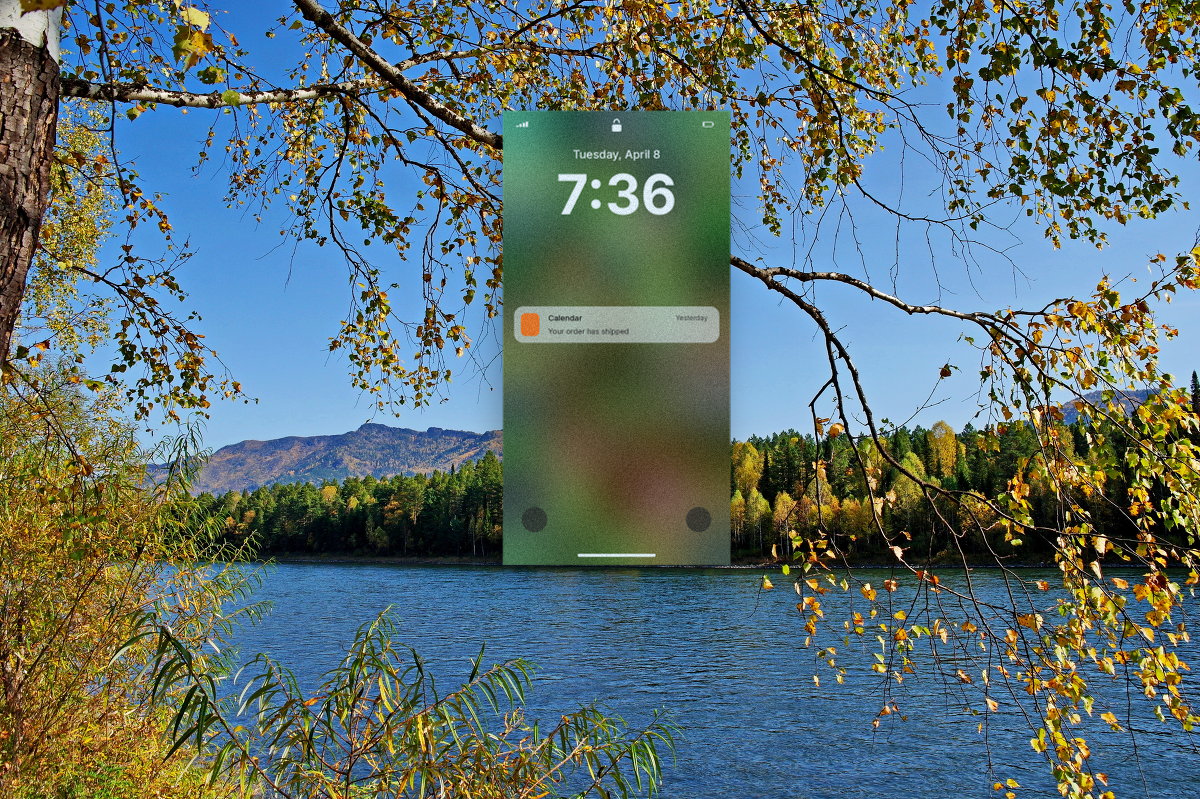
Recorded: 7 h 36 min
